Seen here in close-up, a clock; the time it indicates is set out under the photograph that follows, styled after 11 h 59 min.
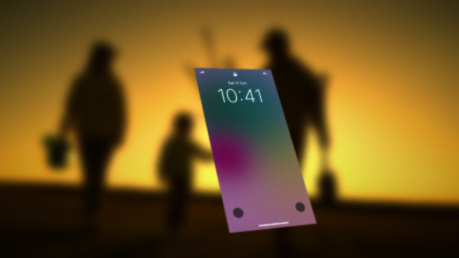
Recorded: 10 h 41 min
